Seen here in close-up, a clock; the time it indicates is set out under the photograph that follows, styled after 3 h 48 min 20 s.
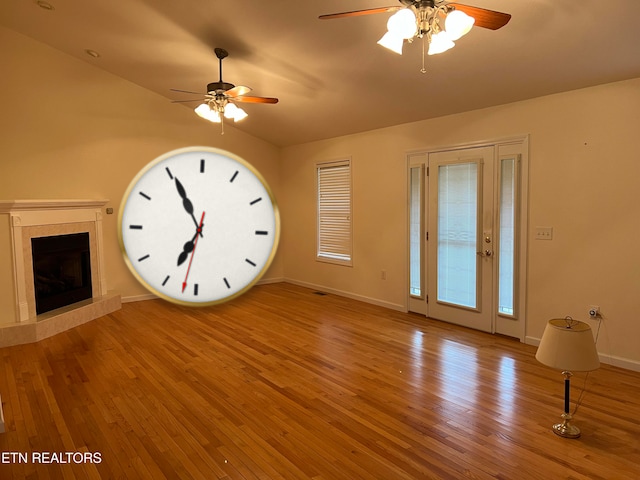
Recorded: 6 h 55 min 32 s
